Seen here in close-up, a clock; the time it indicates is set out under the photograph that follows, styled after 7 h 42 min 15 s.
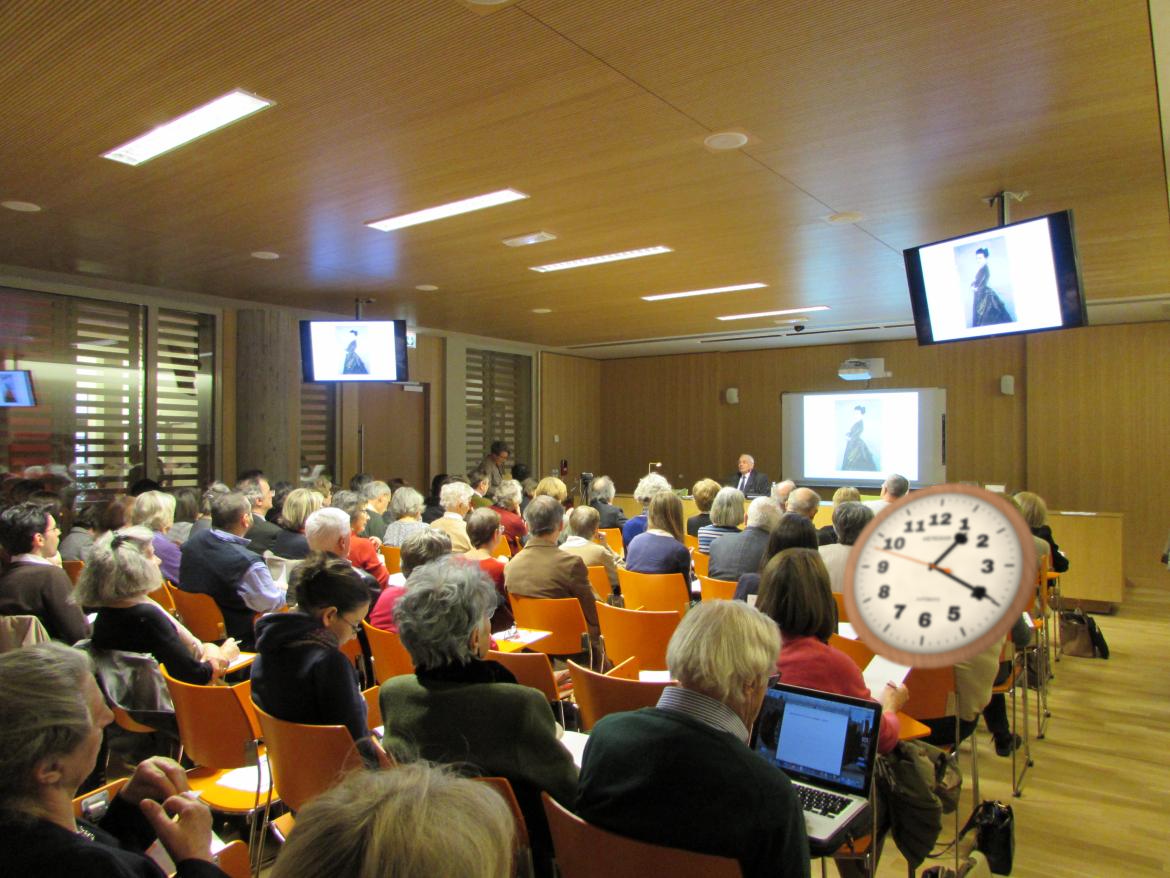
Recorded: 1 h 19 min 48 s
